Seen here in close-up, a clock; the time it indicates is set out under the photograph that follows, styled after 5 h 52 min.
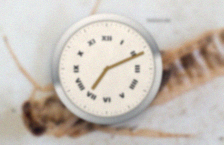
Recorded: 7 h 11 min
